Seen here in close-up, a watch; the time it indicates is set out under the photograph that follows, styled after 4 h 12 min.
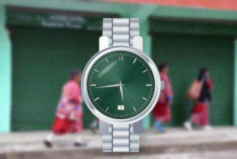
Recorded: 5 h 44 min
